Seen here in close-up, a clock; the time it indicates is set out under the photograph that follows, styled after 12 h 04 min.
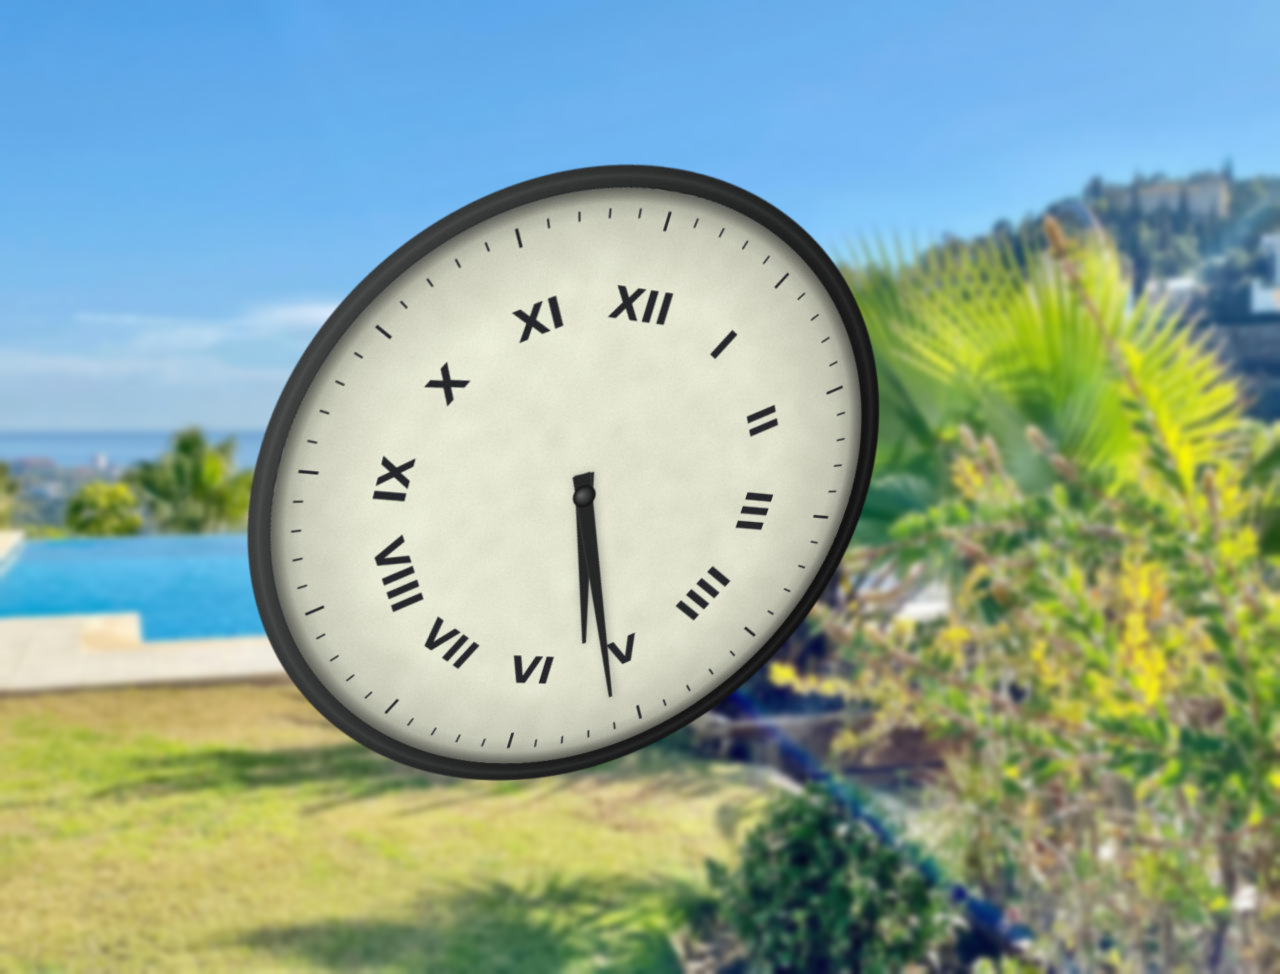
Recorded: 5 h 26 min
